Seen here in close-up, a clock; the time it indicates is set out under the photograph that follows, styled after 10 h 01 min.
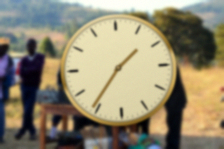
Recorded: 1 h 36 min
